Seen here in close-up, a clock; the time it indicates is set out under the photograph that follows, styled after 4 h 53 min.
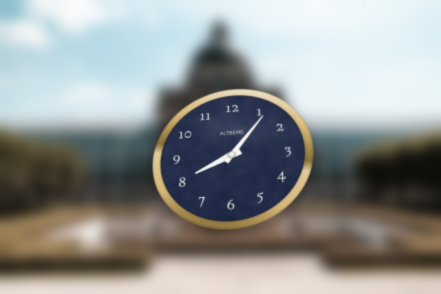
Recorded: 8 h 06 min
